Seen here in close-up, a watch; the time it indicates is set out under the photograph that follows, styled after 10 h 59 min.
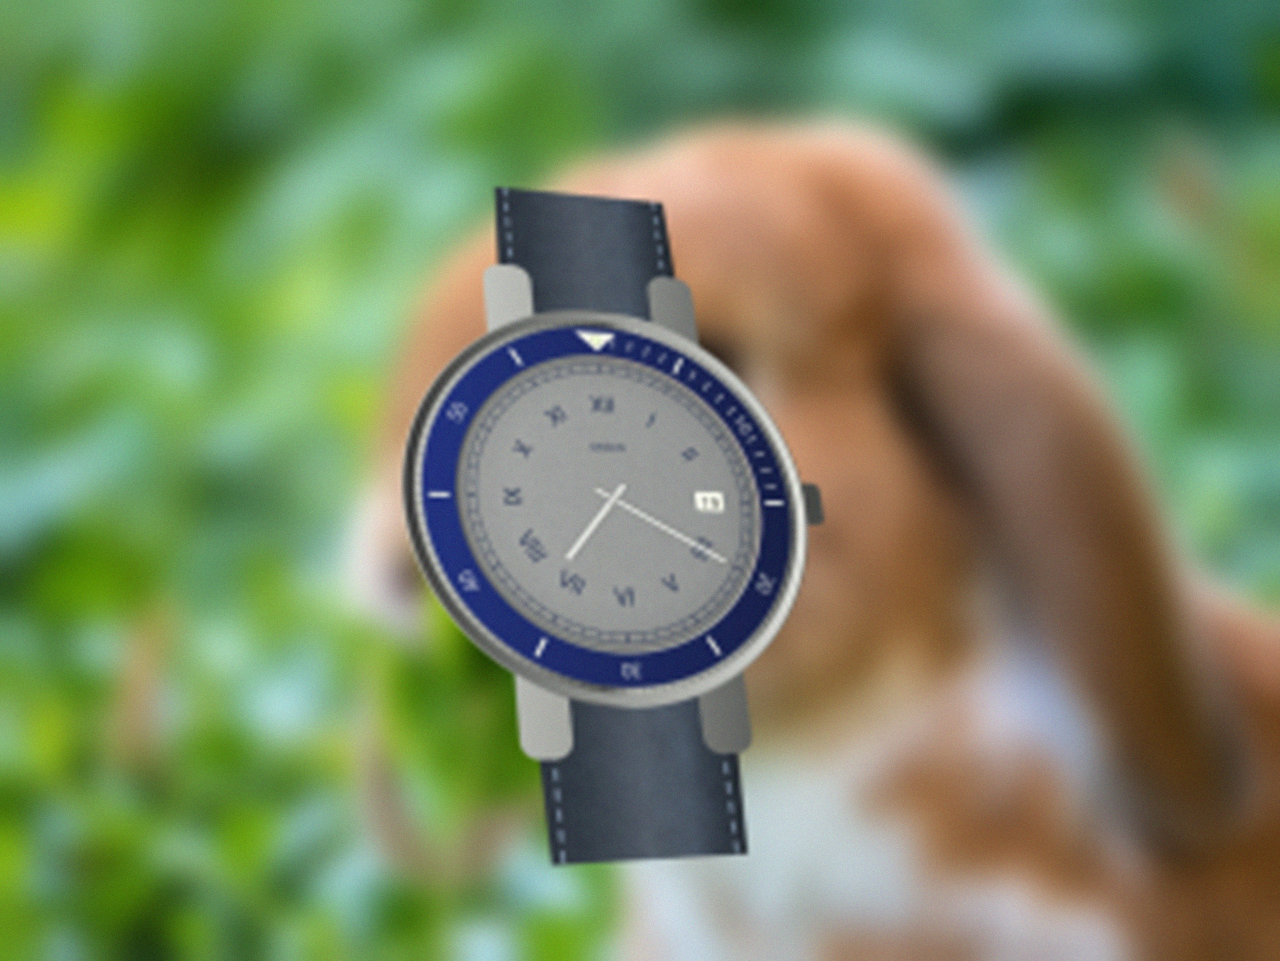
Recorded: 7 h 20 min
